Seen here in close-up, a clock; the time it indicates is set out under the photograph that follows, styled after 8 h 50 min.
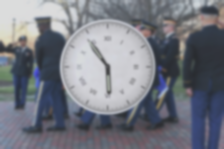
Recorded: 5 h 54 min
